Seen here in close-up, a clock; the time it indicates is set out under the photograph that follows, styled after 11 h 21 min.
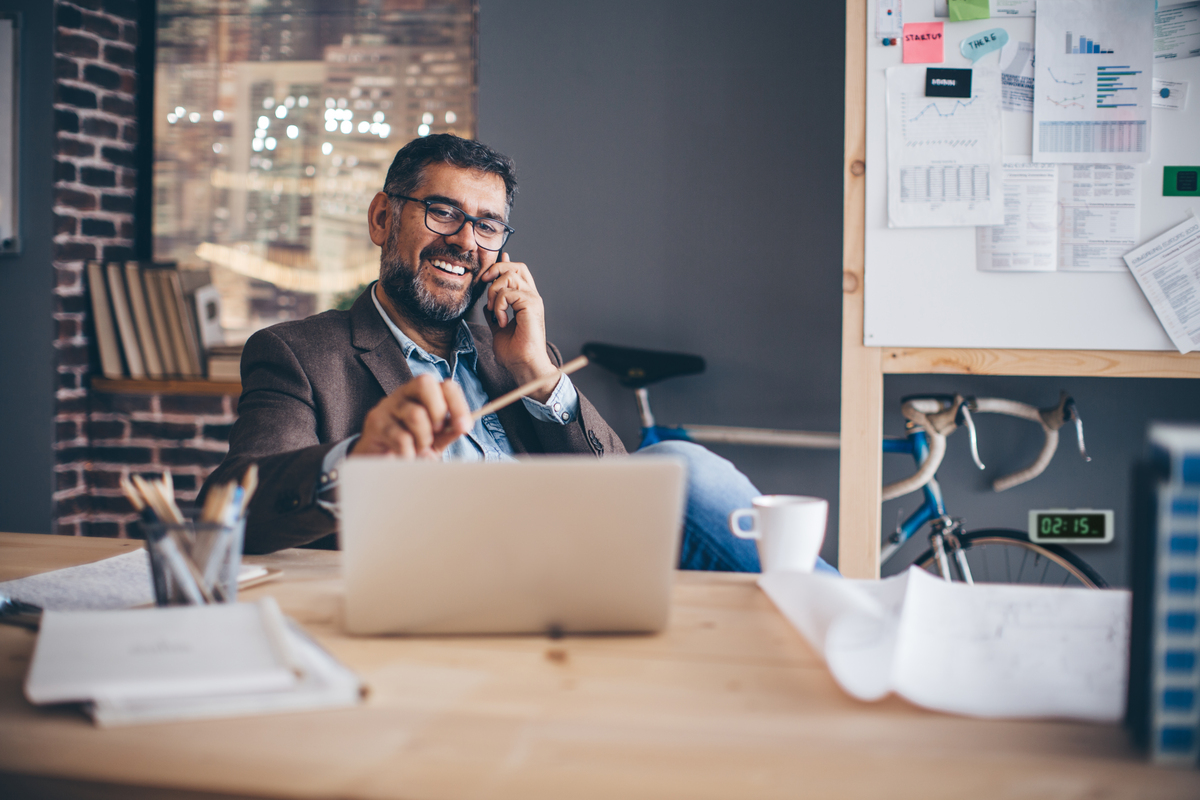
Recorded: 2 h 15 min
